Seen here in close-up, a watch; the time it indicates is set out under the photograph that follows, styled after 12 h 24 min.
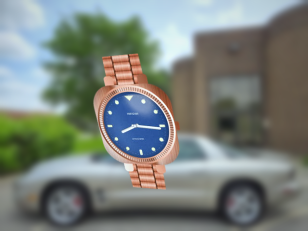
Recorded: 8 h 16 min
